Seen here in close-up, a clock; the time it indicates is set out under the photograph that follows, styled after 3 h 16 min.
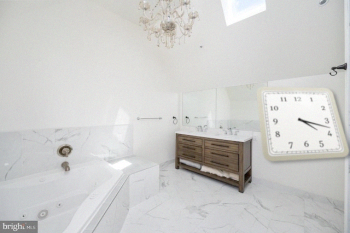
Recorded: 4 h 18 min
